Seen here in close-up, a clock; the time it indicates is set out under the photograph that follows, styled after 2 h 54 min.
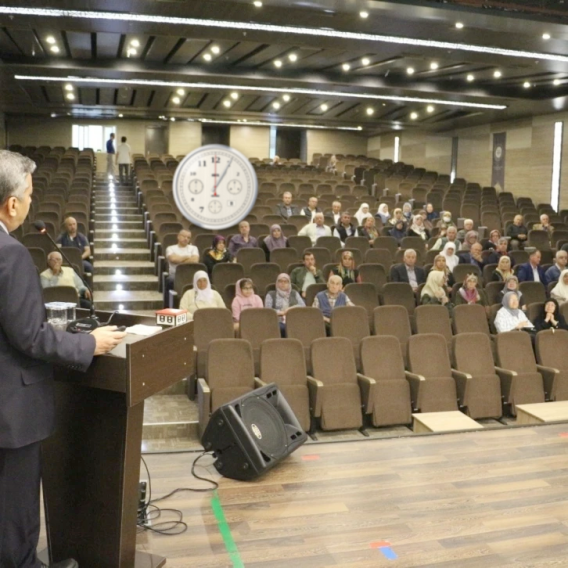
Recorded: 1 h 05 min
